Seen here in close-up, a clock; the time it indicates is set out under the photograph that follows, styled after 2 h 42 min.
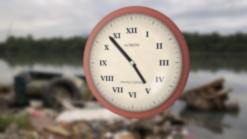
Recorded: 4 h 53 min
